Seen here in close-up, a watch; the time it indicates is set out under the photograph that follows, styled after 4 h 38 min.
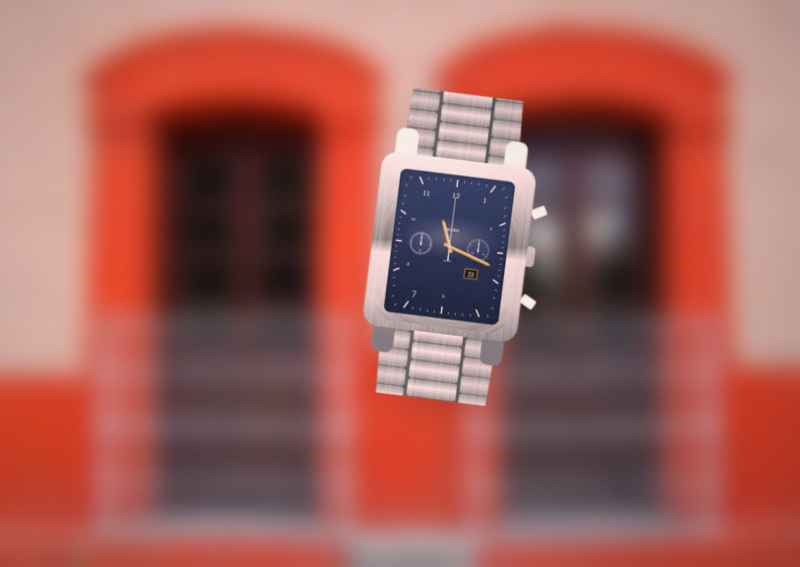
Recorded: 11 h 18 min
